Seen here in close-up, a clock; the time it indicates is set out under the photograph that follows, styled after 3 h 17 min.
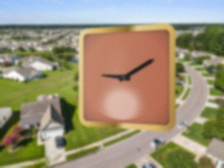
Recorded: 9 h 10 min
